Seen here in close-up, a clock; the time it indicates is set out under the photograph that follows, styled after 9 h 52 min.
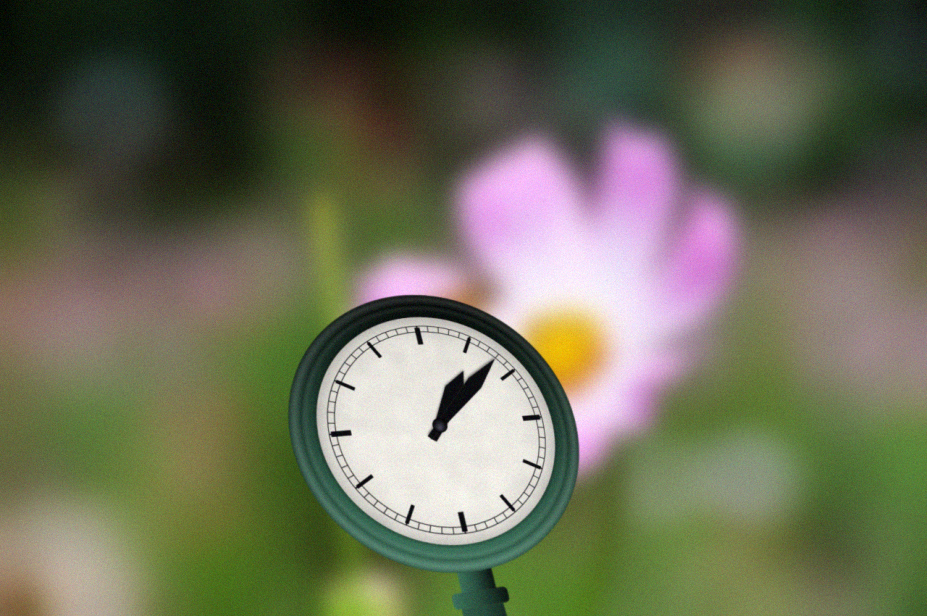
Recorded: 1 h 08 min
